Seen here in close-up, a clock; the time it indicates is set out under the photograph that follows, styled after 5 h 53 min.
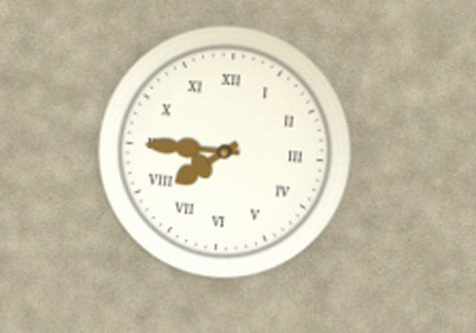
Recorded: 7 h 45 min
